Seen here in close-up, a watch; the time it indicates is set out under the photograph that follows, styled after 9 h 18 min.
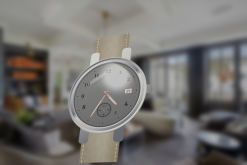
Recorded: 4 h 35 min
